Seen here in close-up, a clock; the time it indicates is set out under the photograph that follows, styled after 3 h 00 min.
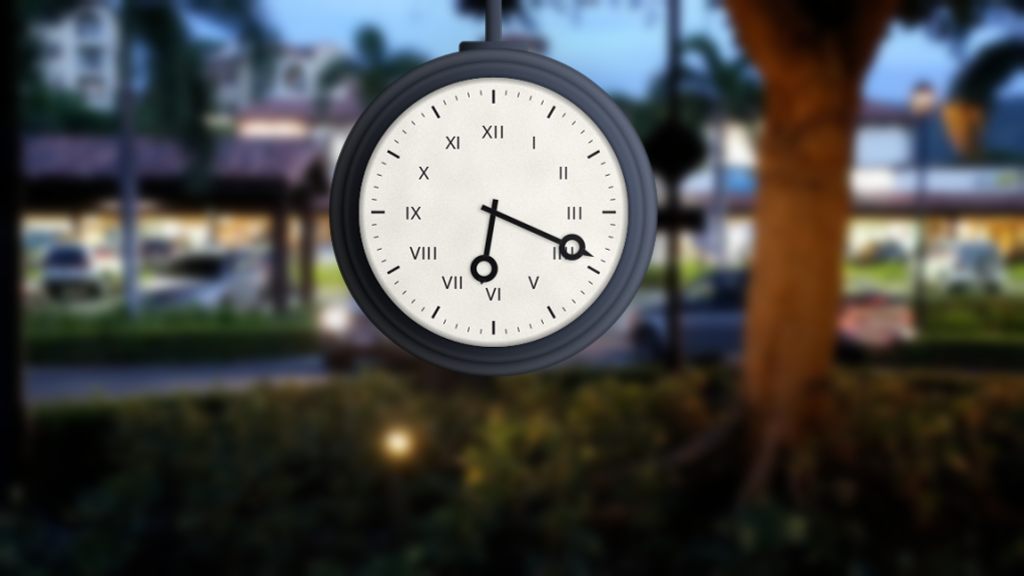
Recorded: 6 h 19 min
